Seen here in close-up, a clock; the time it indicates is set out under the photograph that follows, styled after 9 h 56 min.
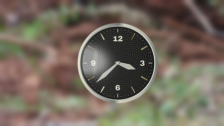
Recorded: 3 h 38 min
